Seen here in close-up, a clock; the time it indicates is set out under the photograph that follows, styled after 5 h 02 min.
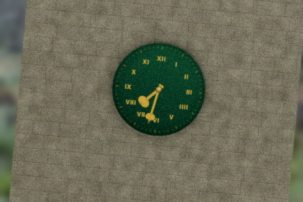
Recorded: 7 h 32 min
